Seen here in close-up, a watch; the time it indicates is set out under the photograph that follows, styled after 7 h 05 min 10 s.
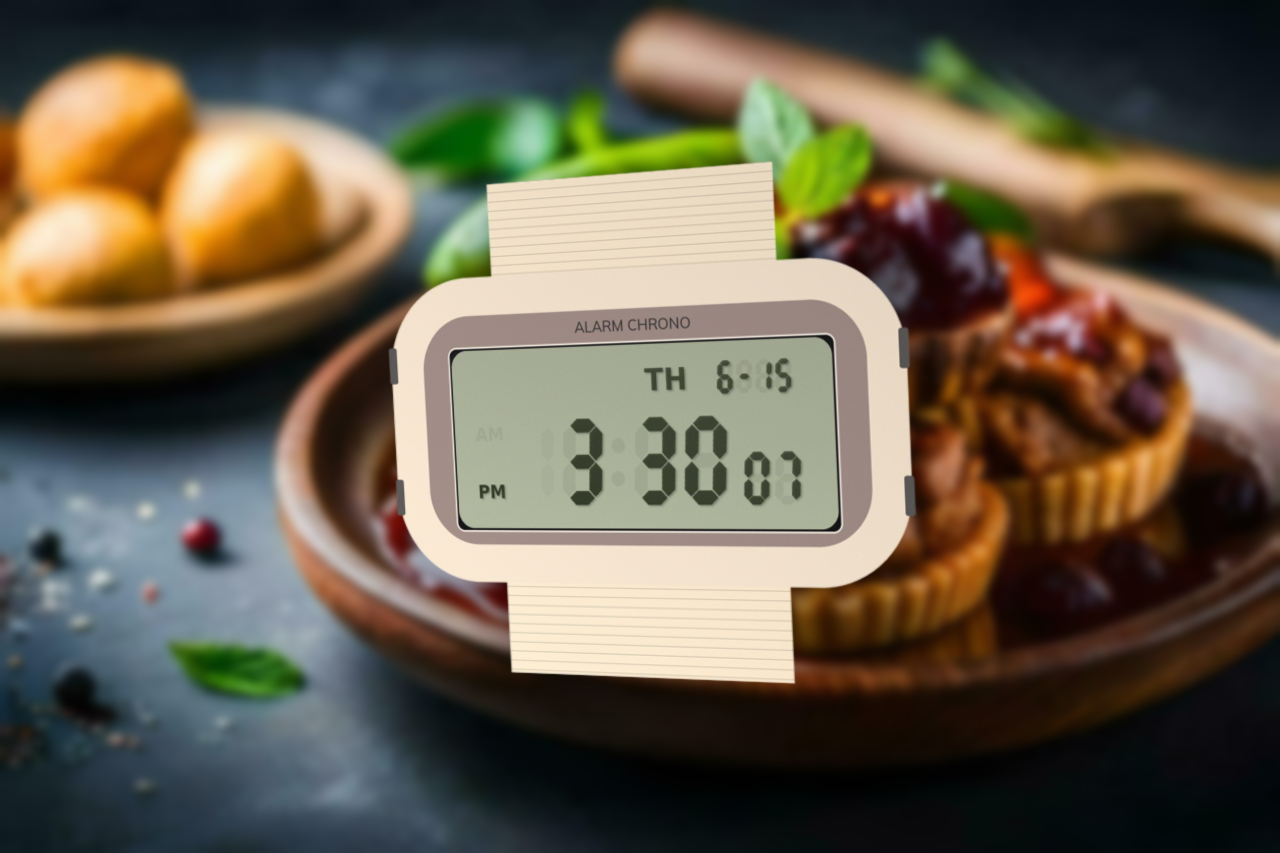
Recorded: 3 h 30 min 07 s
